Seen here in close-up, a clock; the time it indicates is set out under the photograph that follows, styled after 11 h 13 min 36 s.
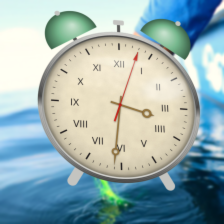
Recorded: 3 h 31 min 03 s
